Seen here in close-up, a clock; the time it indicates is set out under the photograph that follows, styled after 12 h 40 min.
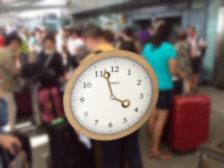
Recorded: 3 h 57 min
